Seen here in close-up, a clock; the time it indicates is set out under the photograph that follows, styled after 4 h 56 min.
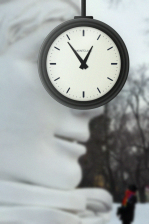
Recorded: 12 h 54 min
